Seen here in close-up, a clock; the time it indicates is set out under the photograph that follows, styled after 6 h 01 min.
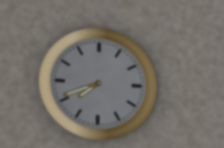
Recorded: 7 h 41 min
